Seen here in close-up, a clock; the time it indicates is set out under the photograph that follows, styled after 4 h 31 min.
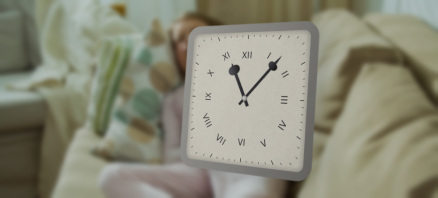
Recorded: 11 h 07 min
